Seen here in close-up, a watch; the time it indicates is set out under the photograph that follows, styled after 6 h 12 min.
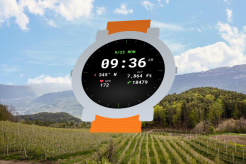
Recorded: 9 h 36 min
